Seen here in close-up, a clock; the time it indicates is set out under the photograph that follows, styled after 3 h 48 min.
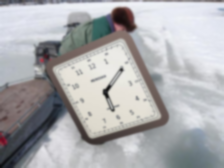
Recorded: 6 h 10 min
